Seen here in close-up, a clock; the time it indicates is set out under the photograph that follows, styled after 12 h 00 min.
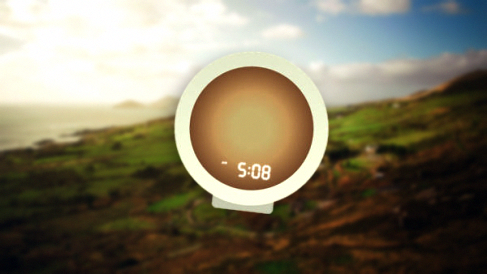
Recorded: 5 h 08 min
